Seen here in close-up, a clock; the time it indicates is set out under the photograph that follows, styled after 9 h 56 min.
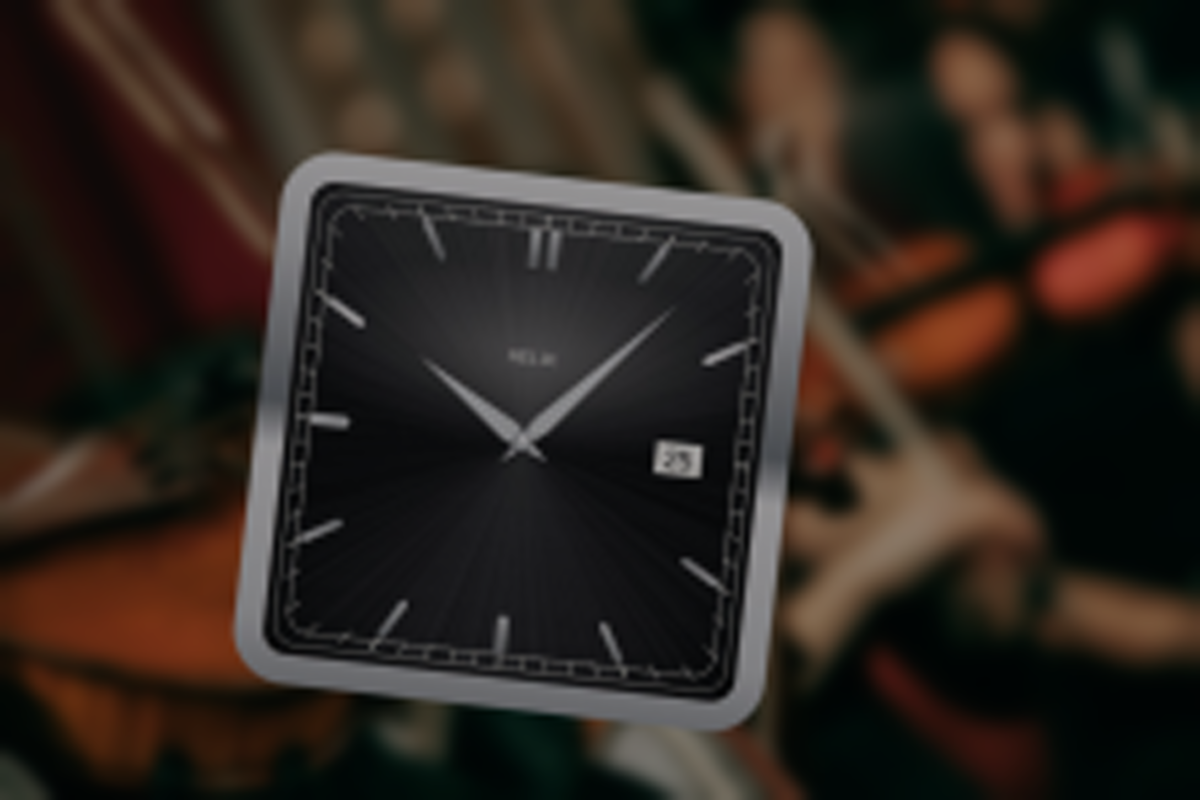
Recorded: 10 h 07 min
